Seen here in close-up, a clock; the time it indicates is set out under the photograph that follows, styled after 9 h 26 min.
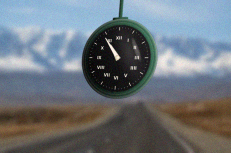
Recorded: 10 h 54 min
